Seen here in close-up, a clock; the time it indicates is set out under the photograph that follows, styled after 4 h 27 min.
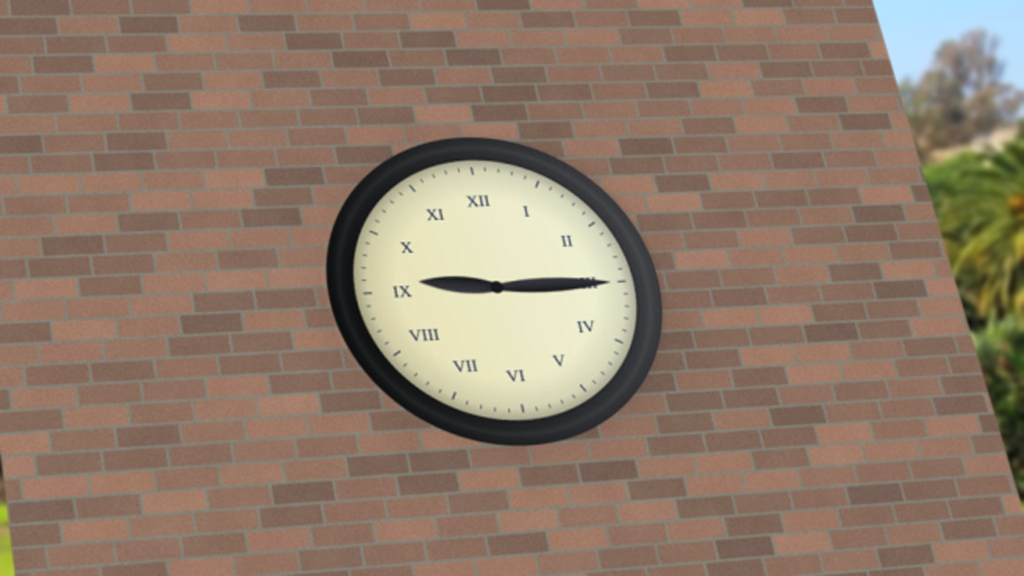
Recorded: 9 h 15 min
